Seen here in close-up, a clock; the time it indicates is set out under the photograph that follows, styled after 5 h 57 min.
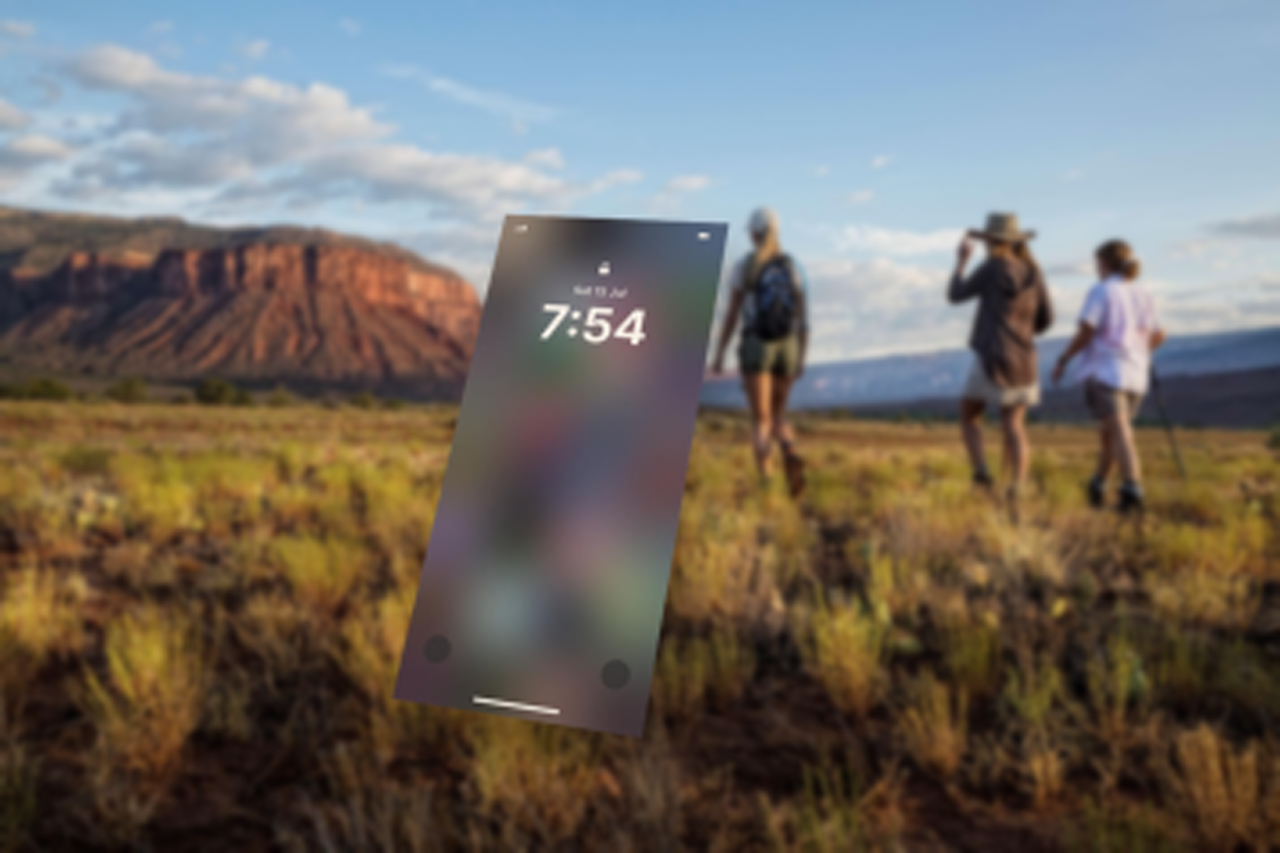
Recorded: 7 h 54 min
